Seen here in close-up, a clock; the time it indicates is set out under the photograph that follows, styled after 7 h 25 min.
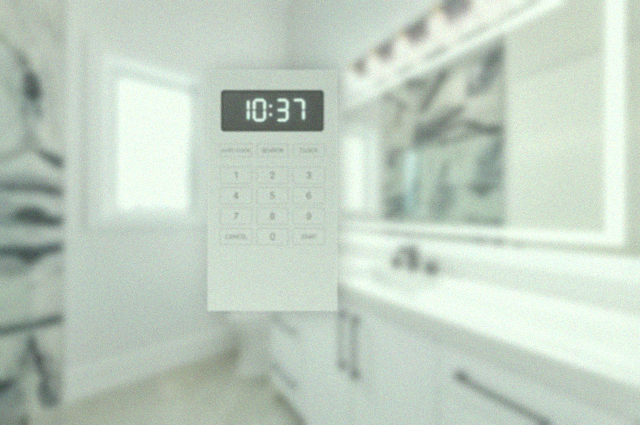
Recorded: 10 h 37 min
